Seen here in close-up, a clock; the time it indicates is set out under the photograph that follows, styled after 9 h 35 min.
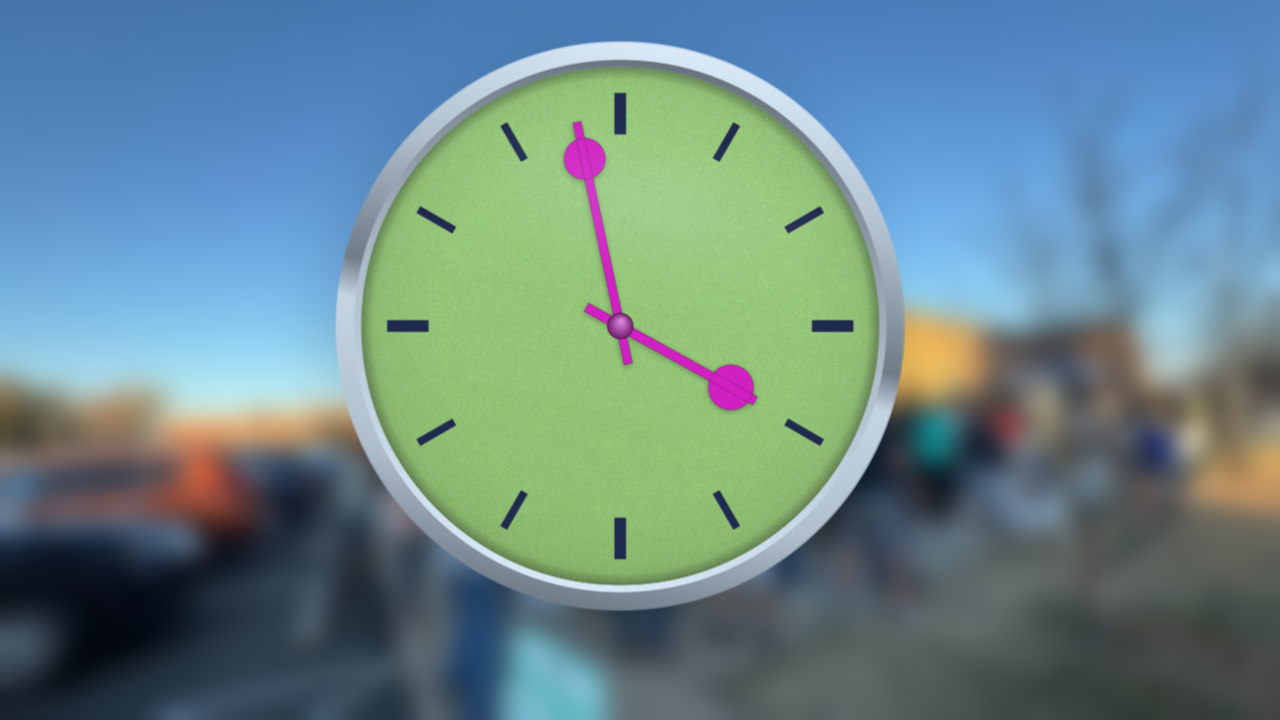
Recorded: 3 h 58 min
